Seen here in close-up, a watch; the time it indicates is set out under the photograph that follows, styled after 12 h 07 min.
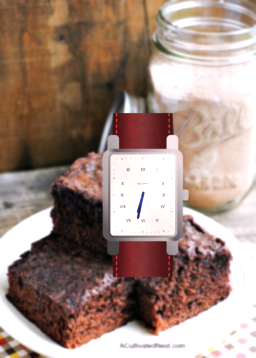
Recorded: 6 h 32 min
